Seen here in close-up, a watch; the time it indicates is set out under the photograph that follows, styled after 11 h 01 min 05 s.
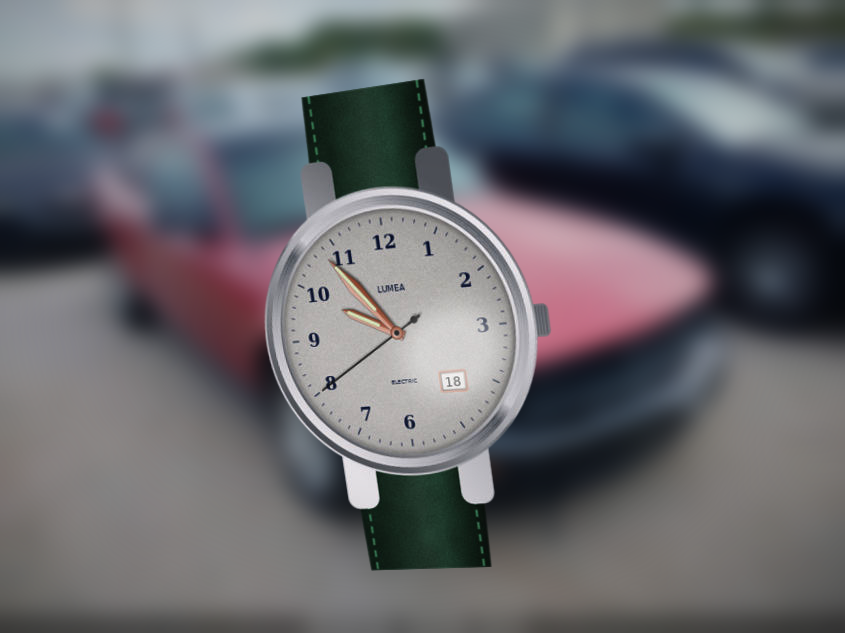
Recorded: 9 h 53 min 40 s
